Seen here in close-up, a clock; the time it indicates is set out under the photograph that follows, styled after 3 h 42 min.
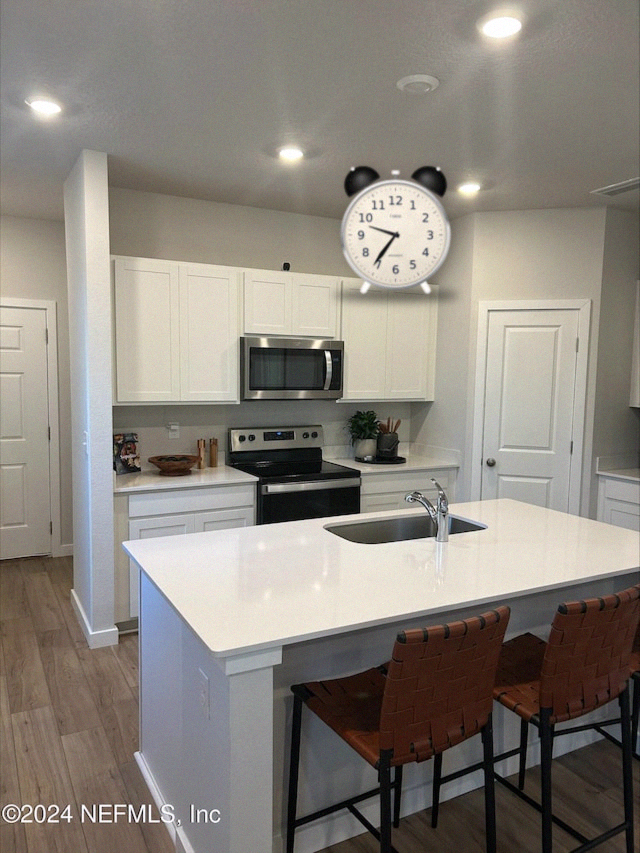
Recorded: 9 h 36 min
